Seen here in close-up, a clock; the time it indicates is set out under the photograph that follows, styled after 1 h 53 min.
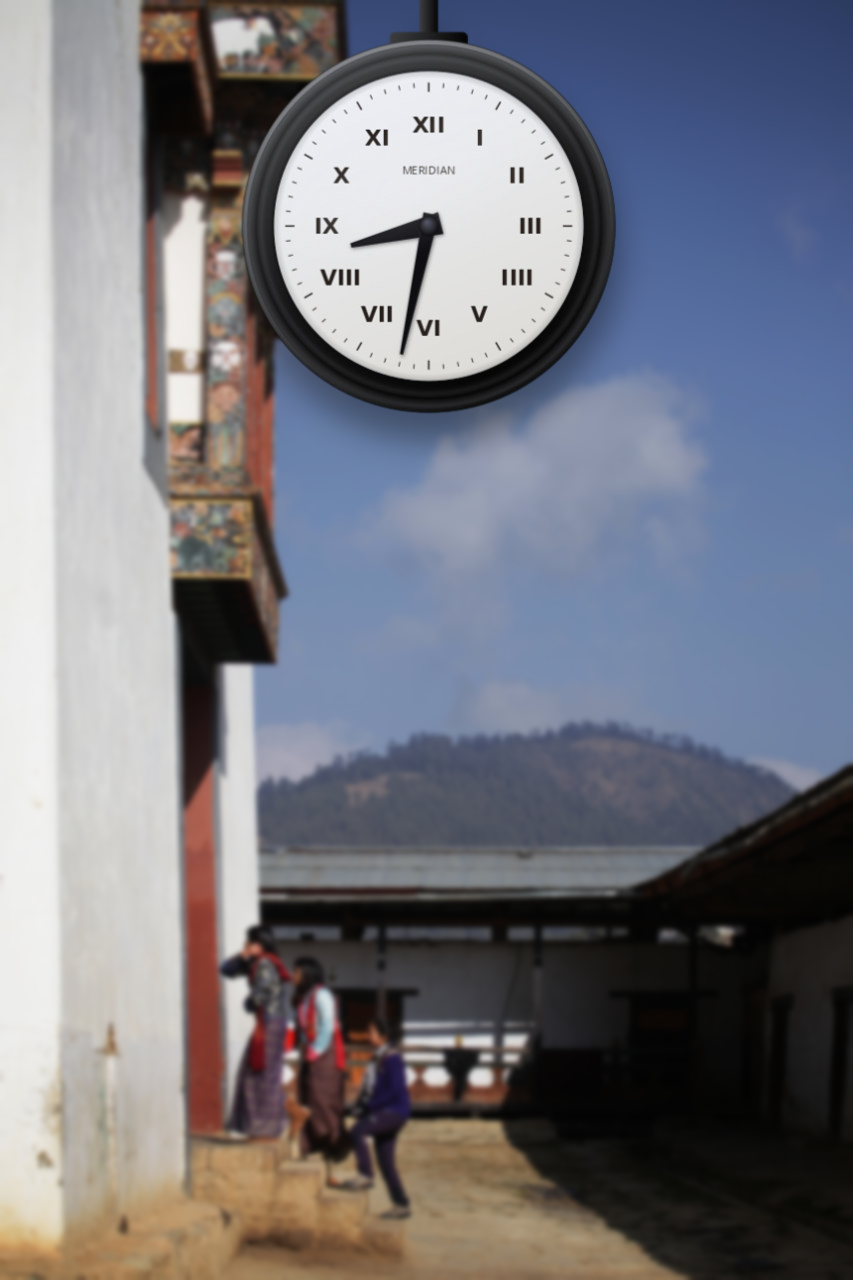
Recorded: 8 h 32 min
